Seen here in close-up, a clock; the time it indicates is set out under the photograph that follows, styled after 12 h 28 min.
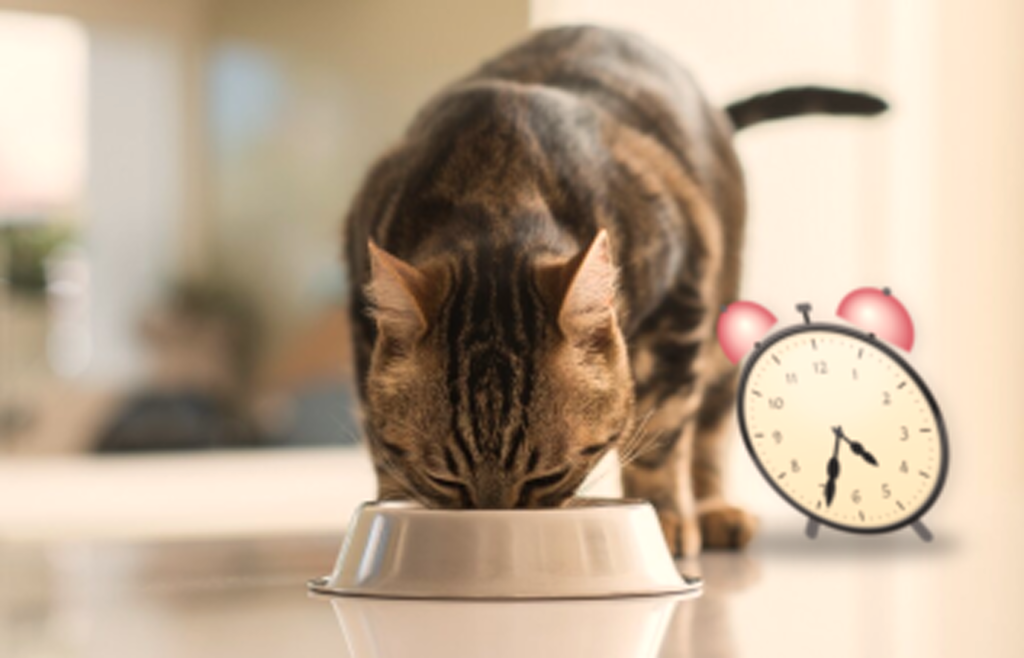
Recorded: 4 h 34 min
